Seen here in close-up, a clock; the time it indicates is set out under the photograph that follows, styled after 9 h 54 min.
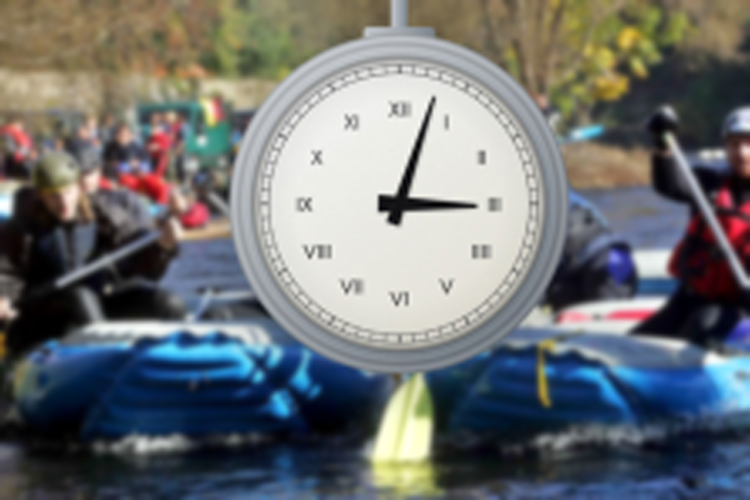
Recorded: 3 h 03 min
